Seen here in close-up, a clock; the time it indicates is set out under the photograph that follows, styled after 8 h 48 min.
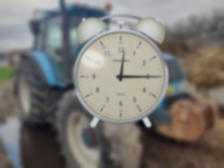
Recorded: 12 h 15 min
